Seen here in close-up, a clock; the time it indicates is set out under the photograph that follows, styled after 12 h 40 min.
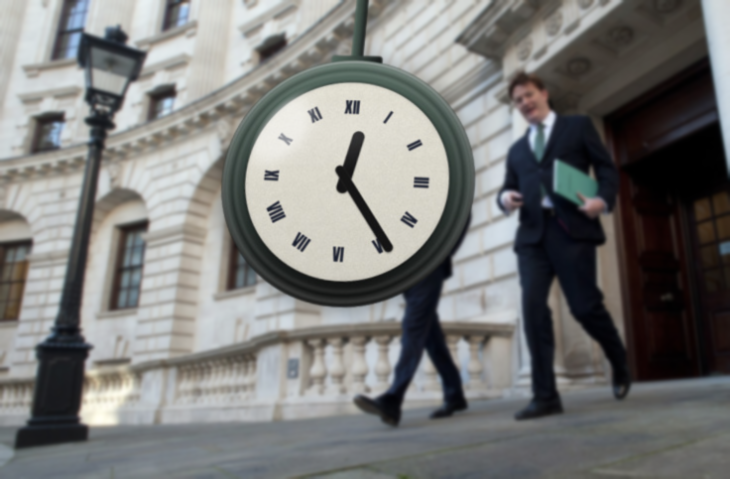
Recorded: 12 h 24 min
